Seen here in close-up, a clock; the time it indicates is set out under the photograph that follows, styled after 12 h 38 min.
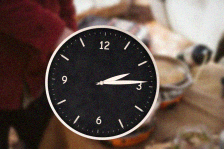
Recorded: 2 h 14 min
